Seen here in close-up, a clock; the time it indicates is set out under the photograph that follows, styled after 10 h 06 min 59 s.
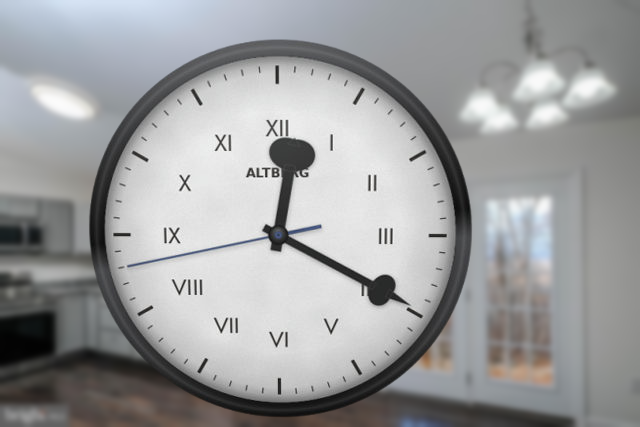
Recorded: 12 h 19 min 43 s
